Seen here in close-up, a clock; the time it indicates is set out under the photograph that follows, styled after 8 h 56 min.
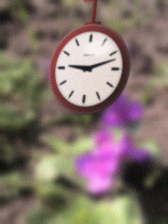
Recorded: 9 h 12 min
